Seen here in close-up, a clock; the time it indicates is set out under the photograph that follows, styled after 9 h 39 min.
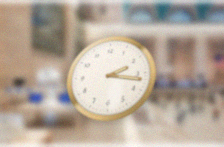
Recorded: 2 h 17 min
